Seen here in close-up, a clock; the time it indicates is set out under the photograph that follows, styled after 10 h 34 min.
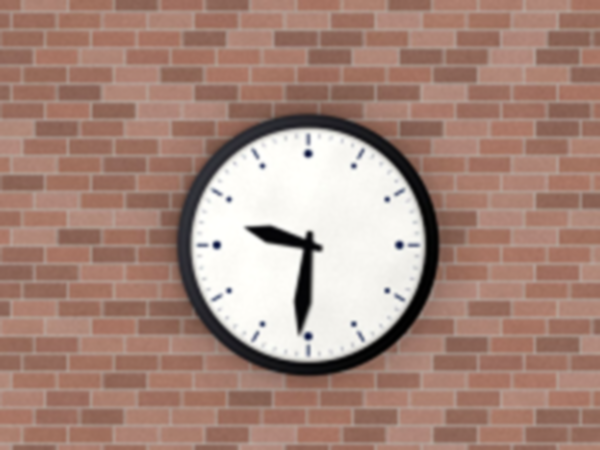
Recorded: 9 h 31 min
